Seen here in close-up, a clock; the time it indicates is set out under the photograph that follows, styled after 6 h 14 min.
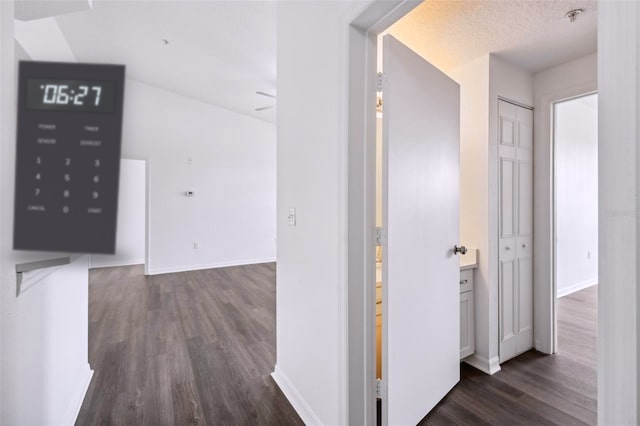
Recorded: 6 h 27 min
